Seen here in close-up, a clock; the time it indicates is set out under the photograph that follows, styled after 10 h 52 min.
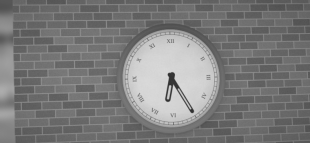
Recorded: 6 h 25 min
